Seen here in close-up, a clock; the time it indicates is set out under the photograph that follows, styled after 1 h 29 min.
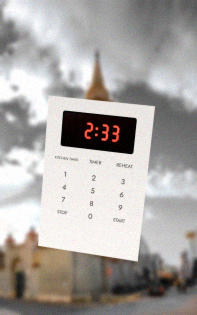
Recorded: 2 h 33 min
